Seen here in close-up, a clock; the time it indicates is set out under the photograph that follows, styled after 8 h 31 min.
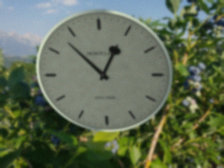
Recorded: 12 h 53 min
